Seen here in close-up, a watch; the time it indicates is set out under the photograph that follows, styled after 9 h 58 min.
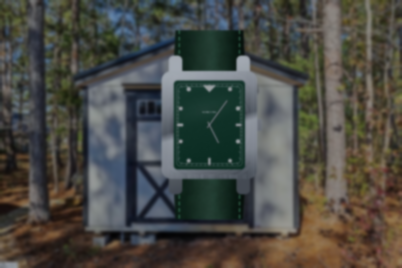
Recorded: 5 h 06 min
